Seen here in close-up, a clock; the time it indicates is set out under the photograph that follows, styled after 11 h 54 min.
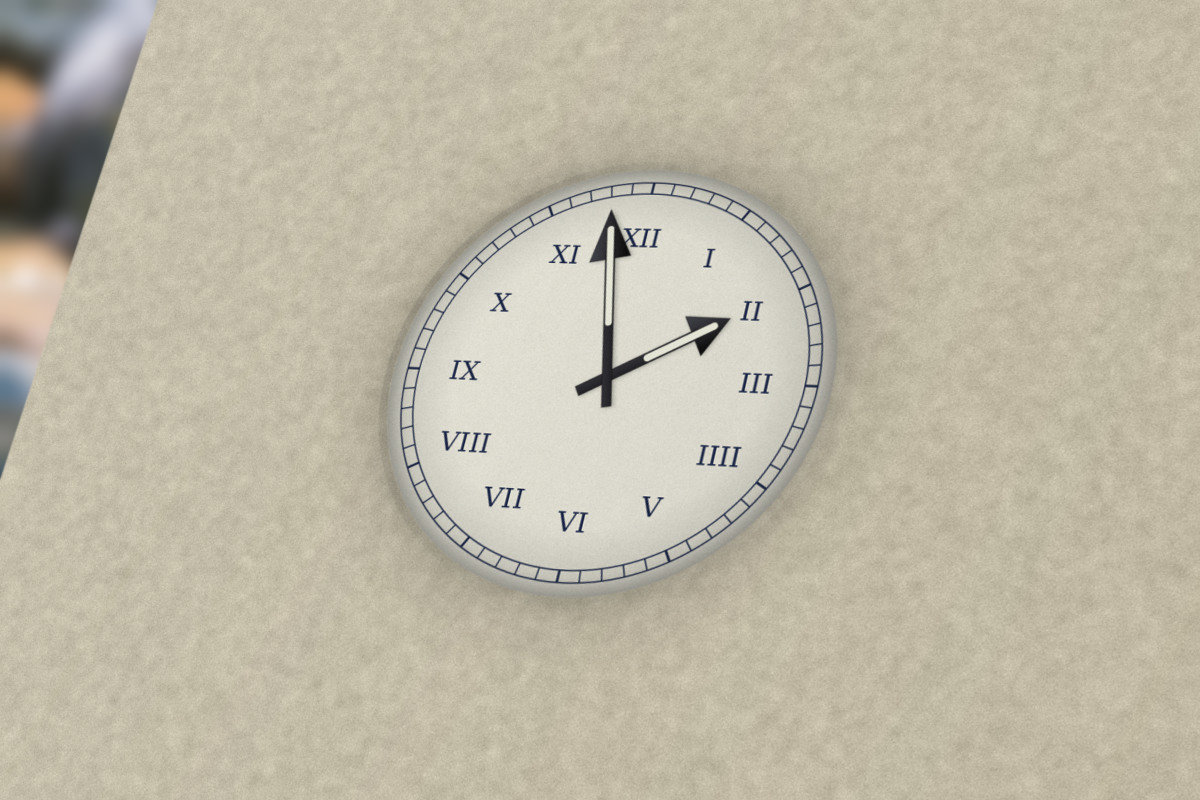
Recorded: 1 h 58 min
